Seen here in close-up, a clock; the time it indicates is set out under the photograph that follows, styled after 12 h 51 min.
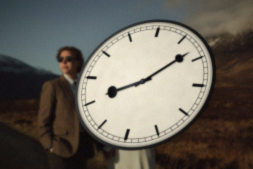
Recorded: 8 h 08 min
